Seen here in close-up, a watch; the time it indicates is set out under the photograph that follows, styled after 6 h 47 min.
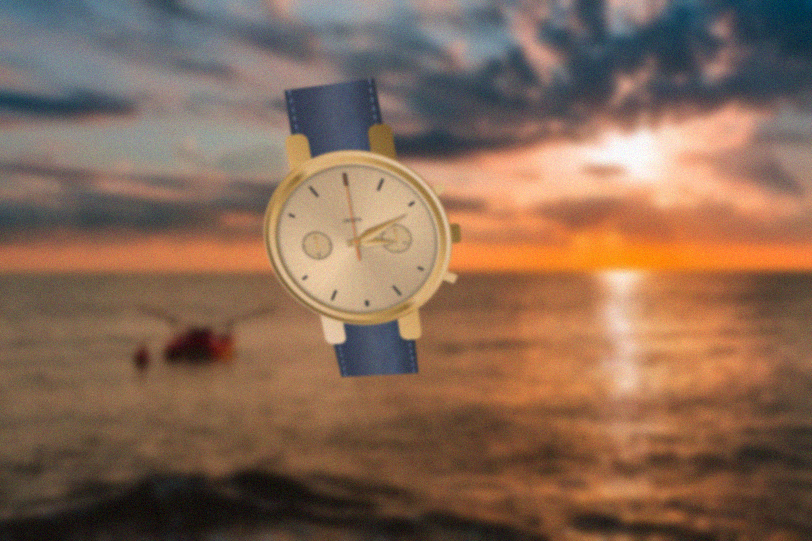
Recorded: 3 h 11 min
